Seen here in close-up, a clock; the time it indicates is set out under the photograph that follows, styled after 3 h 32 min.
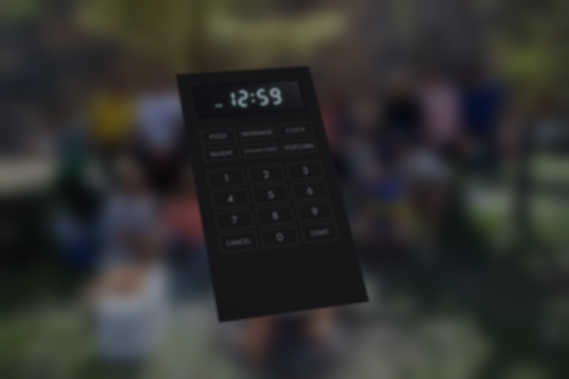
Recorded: 12 h 59 min
